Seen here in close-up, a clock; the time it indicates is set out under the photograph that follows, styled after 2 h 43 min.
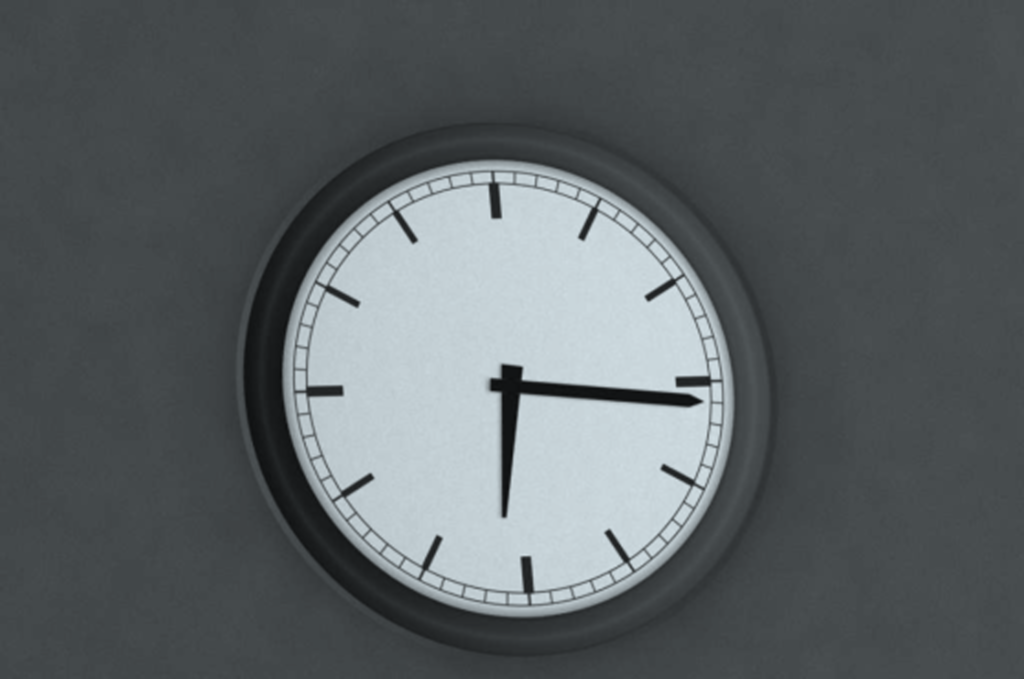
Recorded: 6 h 16 min
